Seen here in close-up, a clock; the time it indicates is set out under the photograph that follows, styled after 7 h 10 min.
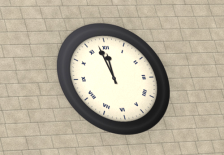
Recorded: 11 h 58 min
